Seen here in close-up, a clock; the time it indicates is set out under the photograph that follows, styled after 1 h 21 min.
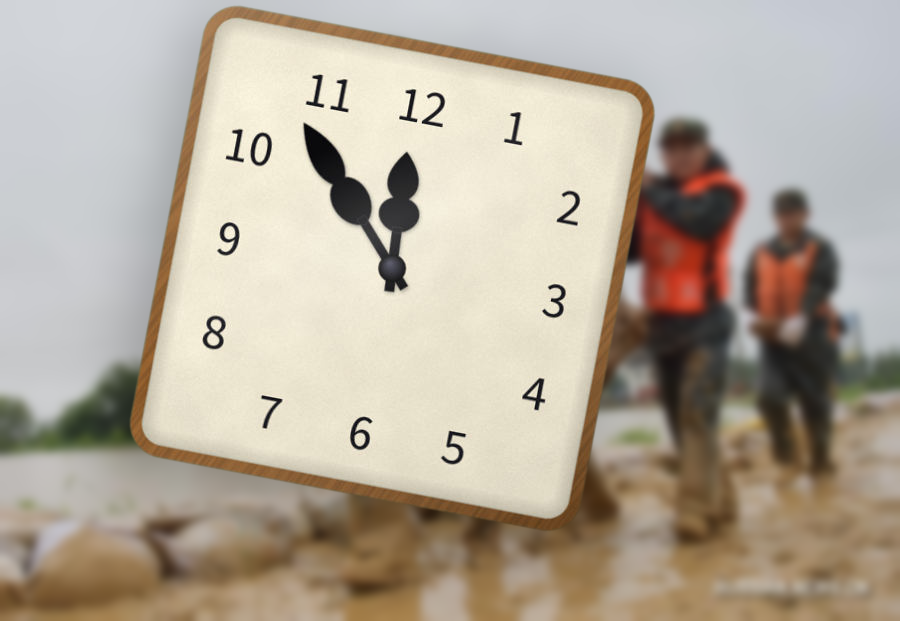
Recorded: 11 h 53 min
